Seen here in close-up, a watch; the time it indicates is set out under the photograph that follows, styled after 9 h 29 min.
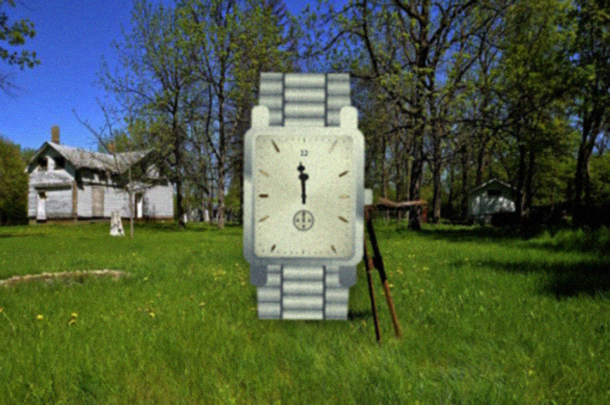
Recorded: 11 h 59 min
